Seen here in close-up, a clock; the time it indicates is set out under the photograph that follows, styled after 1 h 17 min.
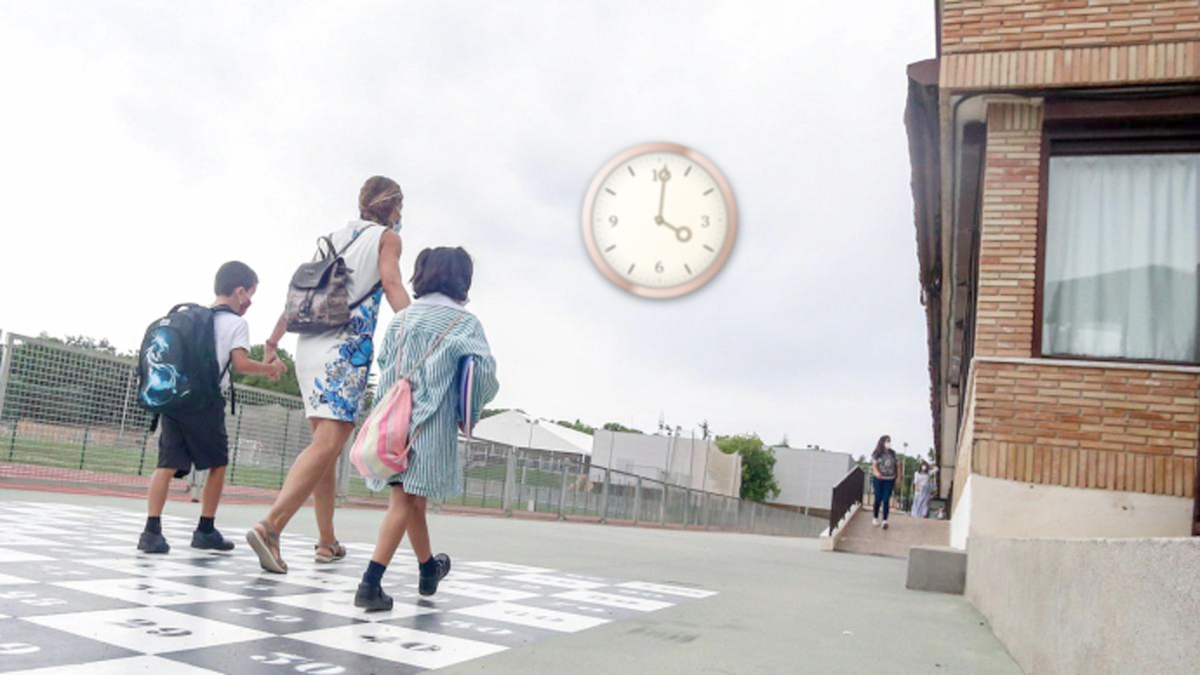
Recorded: 4 h 01 min
